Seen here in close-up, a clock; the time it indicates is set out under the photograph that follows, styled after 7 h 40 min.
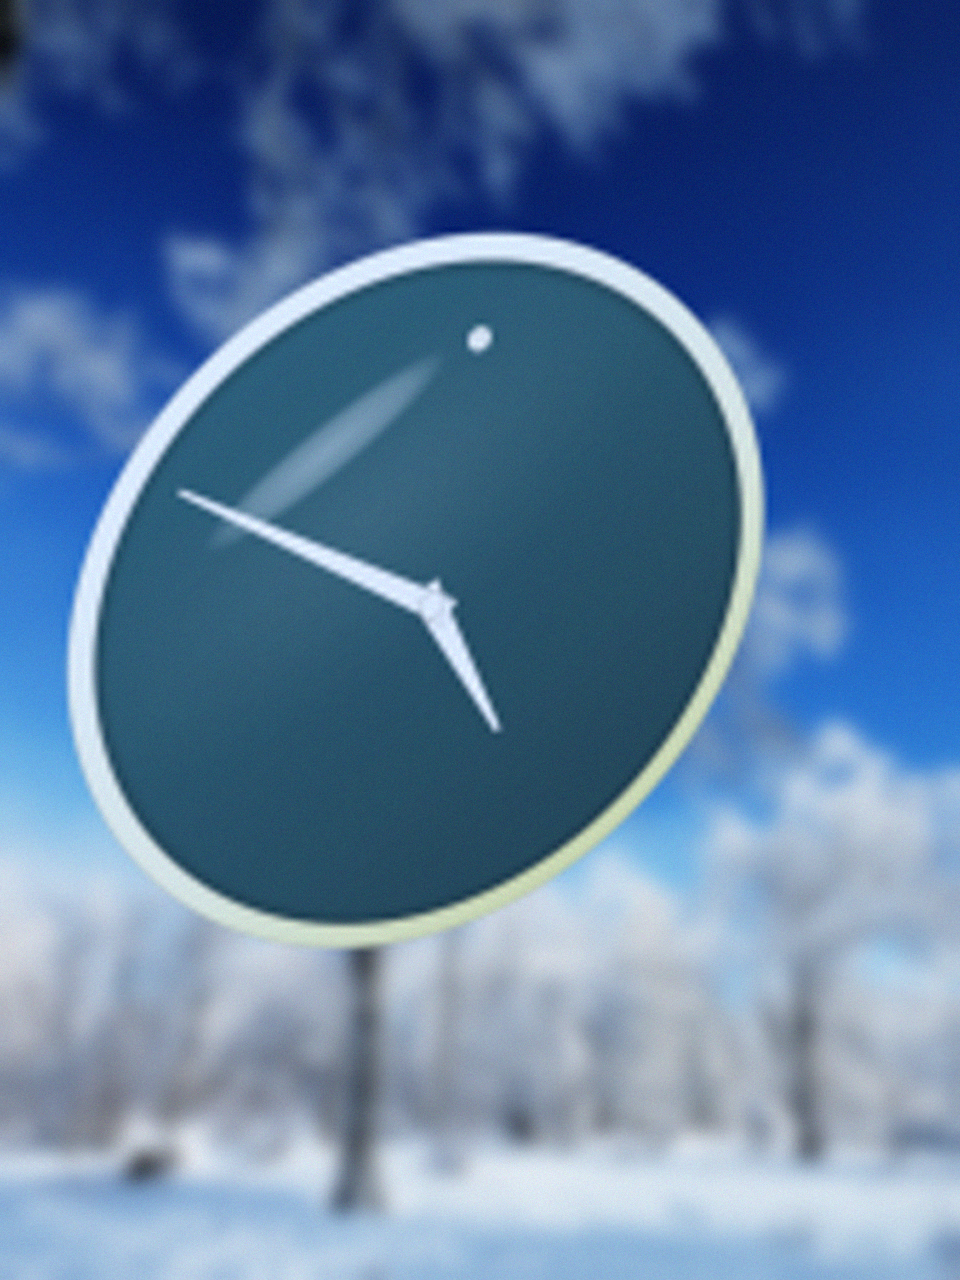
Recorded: 4 h 49 min
